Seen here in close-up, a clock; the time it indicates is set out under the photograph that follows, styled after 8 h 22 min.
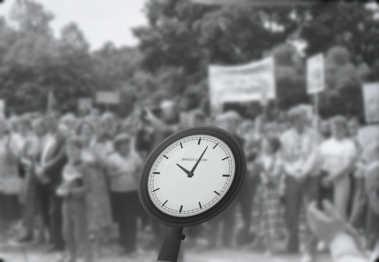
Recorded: 10 h 03 min
